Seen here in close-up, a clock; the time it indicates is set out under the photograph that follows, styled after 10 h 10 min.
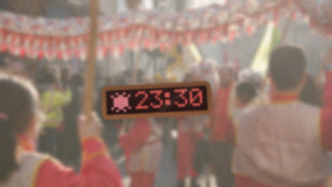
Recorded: 23 h 30 min
